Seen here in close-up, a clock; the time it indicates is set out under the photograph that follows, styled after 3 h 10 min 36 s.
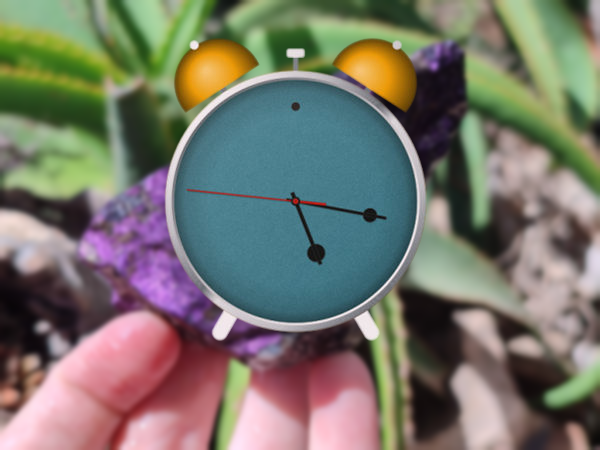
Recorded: 5 h 16 min 46 s
